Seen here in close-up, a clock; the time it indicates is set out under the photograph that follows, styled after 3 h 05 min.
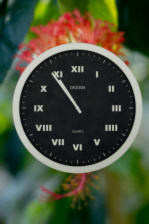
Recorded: 10 h 54 min
